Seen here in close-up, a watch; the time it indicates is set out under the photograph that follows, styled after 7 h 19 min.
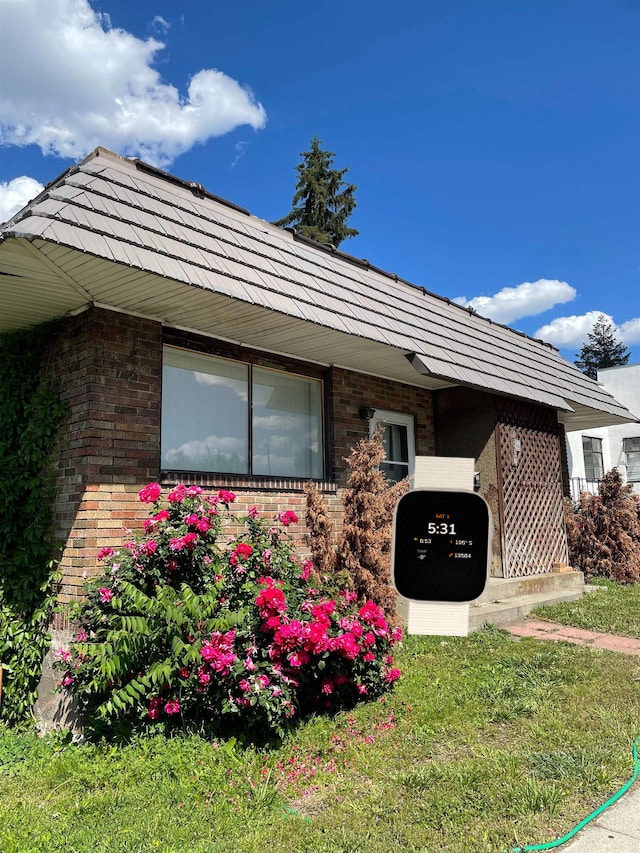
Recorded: 5 h 31 min
